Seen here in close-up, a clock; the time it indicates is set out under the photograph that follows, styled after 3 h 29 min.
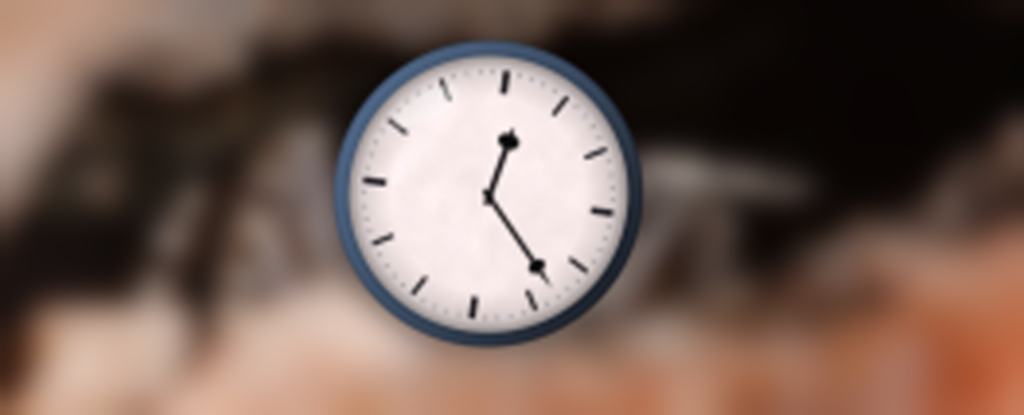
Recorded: 12 h 23 min
